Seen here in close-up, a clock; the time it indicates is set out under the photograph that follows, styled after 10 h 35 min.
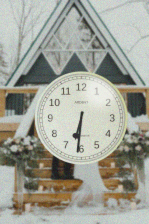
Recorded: 6 h 31 min
